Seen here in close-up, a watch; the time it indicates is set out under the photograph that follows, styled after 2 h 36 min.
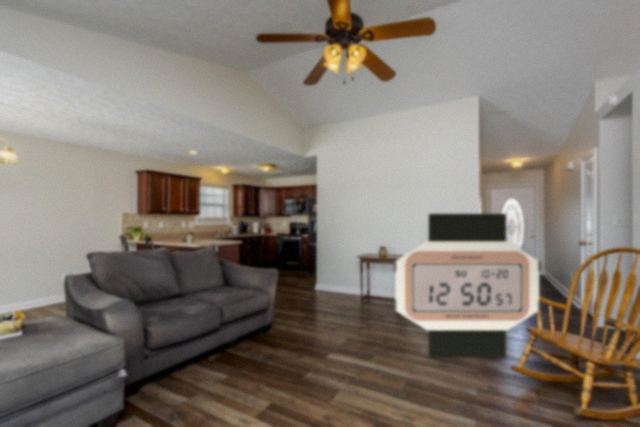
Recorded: 12 h 50 min
